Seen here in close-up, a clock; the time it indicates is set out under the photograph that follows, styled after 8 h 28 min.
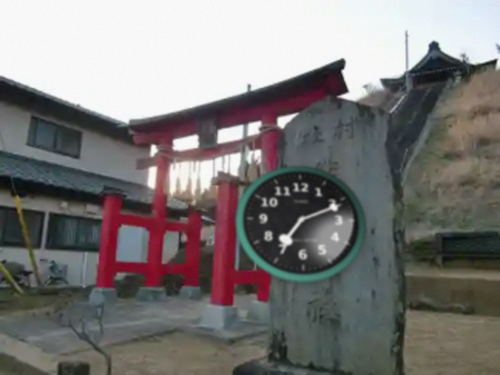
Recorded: 7 h 11 min
